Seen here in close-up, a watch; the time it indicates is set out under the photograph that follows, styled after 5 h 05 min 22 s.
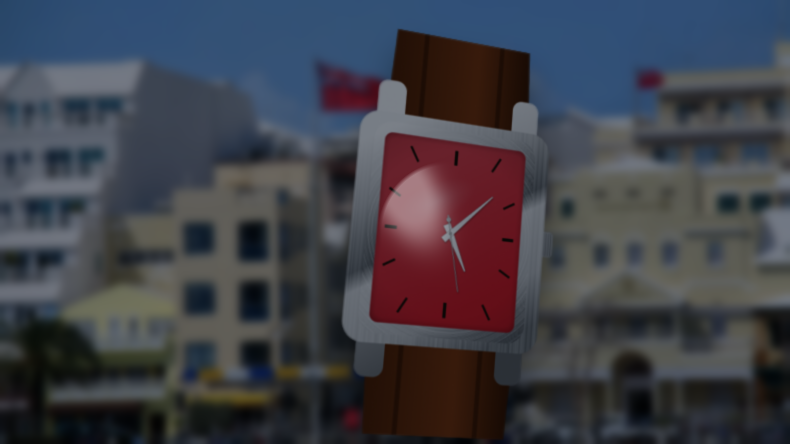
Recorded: 5 h 07 min 28 s
